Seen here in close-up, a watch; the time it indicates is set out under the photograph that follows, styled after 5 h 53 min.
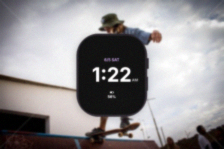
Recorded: 1 h 22 min
